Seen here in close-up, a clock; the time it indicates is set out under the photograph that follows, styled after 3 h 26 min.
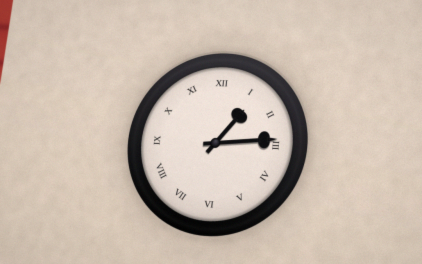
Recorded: 1 h 14 min
